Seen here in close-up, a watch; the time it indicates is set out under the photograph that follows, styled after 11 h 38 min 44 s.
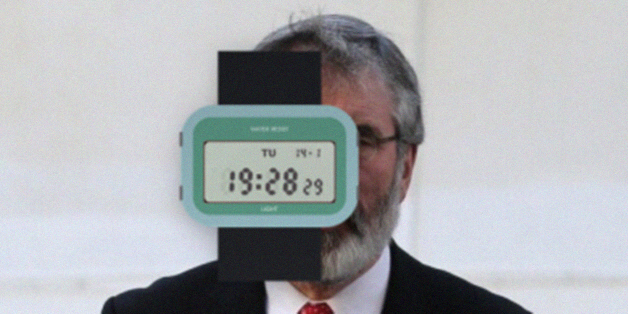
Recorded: 19 h 28 min 29 s
